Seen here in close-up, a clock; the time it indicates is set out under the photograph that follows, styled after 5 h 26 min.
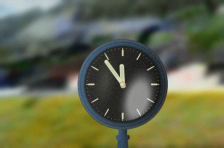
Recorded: 11 h 54 min
